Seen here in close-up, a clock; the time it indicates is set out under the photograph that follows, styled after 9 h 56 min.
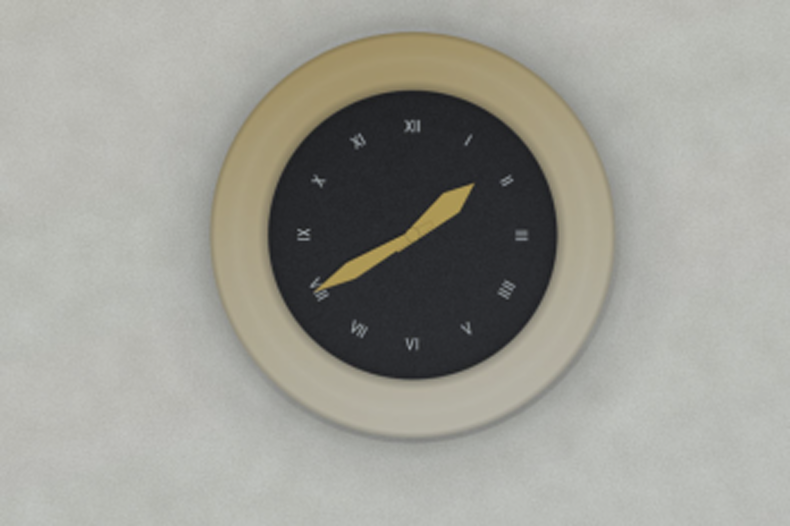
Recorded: 1 h 40 min
